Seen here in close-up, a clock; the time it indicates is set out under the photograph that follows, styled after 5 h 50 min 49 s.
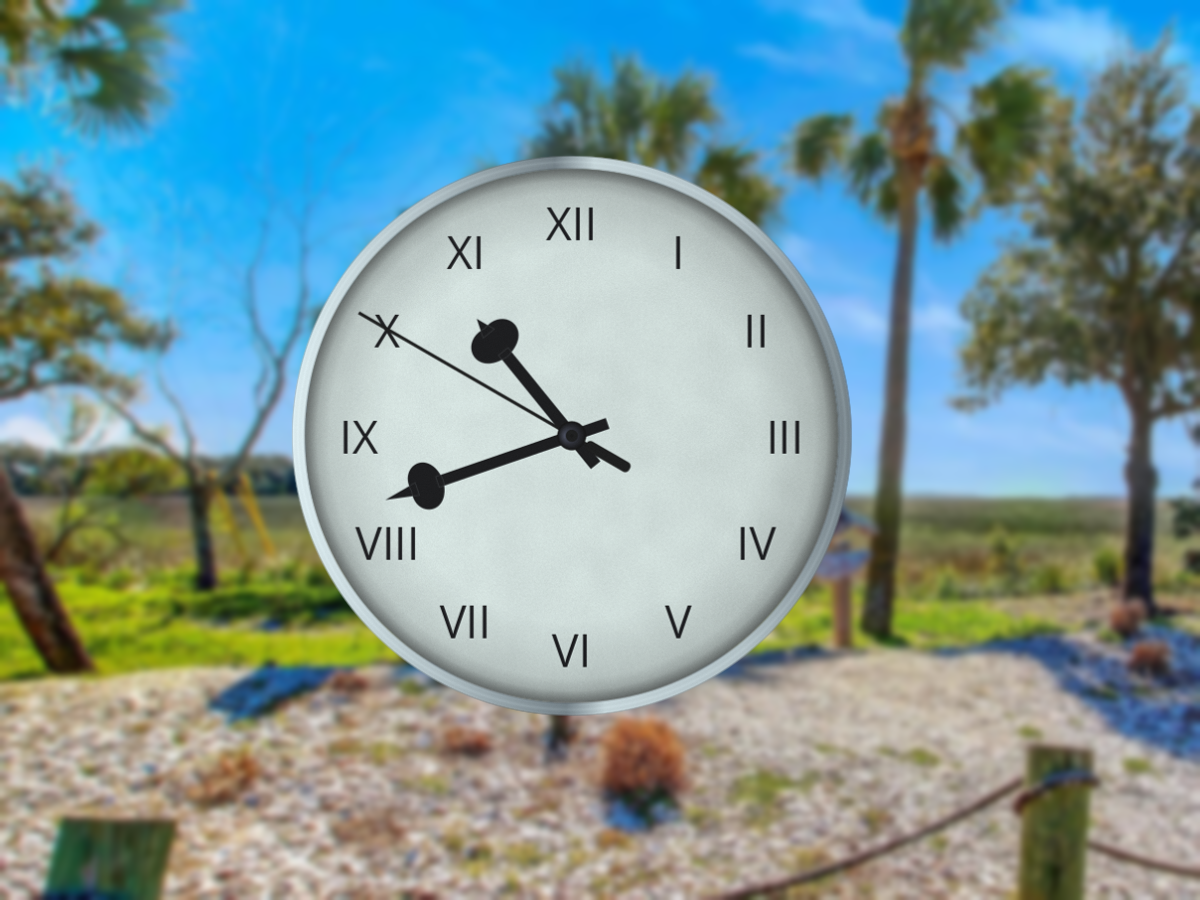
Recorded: 10 h 41 min 50 s
